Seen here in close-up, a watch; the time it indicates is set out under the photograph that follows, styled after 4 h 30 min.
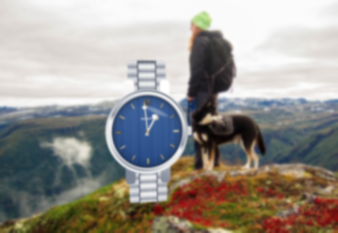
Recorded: 12 h 59 min
